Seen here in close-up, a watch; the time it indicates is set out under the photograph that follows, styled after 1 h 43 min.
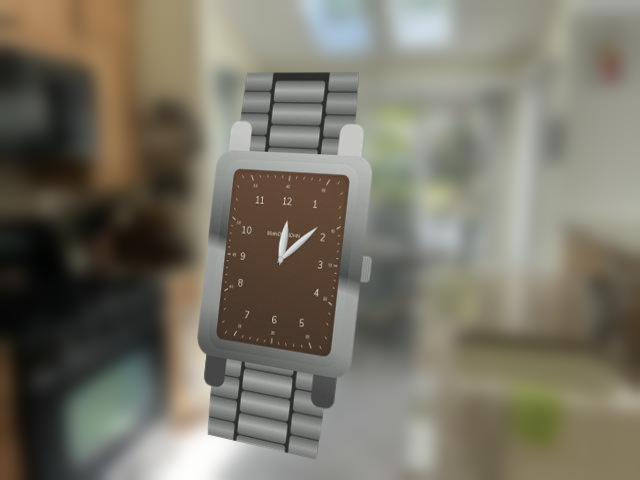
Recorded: 12 h 08 min
